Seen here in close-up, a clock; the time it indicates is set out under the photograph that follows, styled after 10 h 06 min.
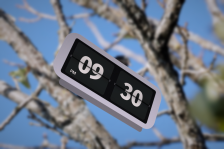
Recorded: 9 h 30 min
